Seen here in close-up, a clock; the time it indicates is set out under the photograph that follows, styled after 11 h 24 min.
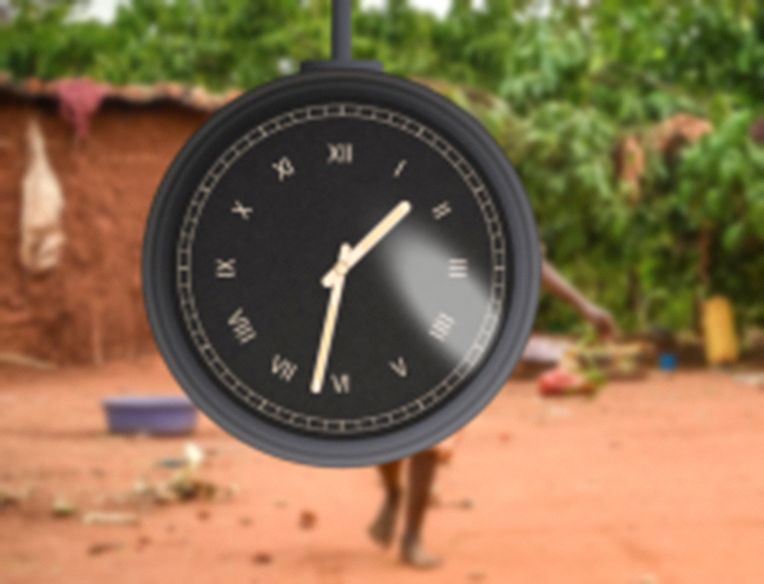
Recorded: 1 h 32 min
